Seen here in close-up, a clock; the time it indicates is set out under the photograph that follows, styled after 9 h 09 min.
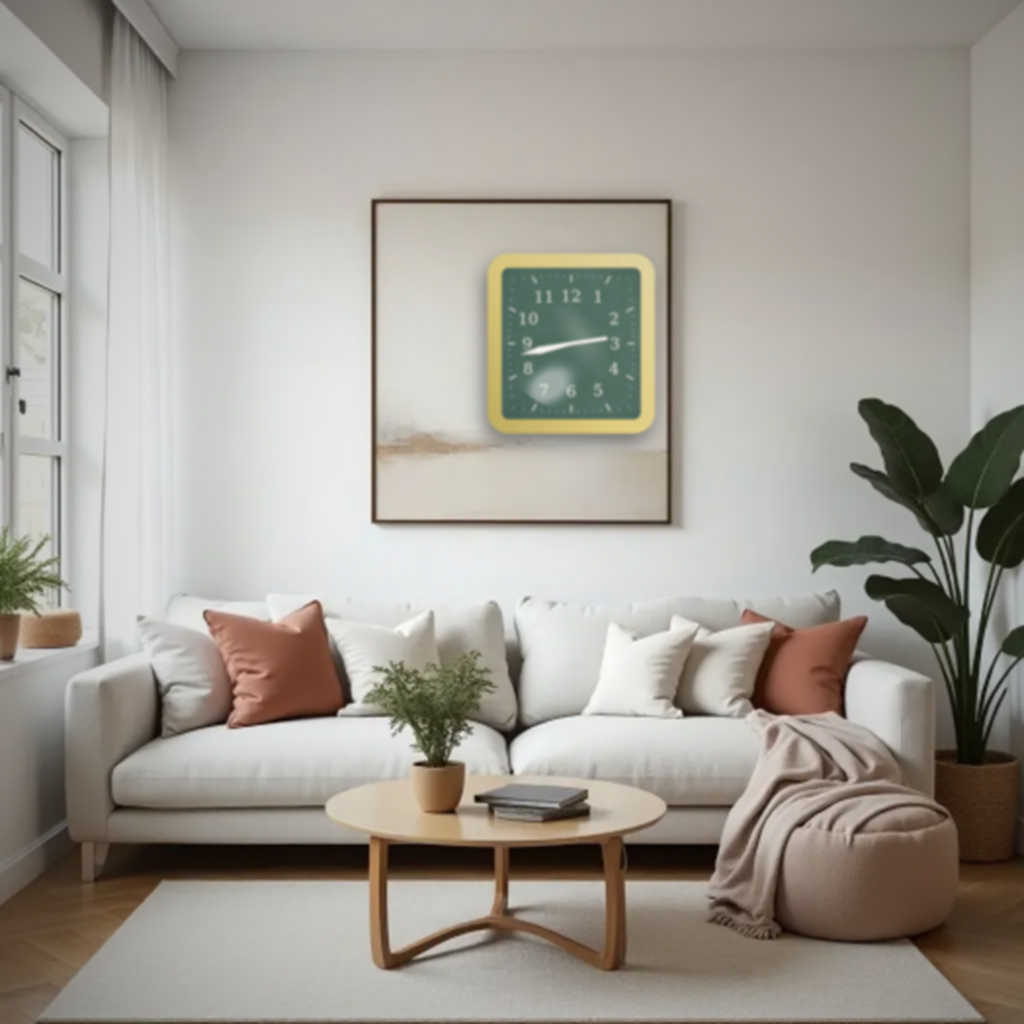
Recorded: 2 h 43 min
